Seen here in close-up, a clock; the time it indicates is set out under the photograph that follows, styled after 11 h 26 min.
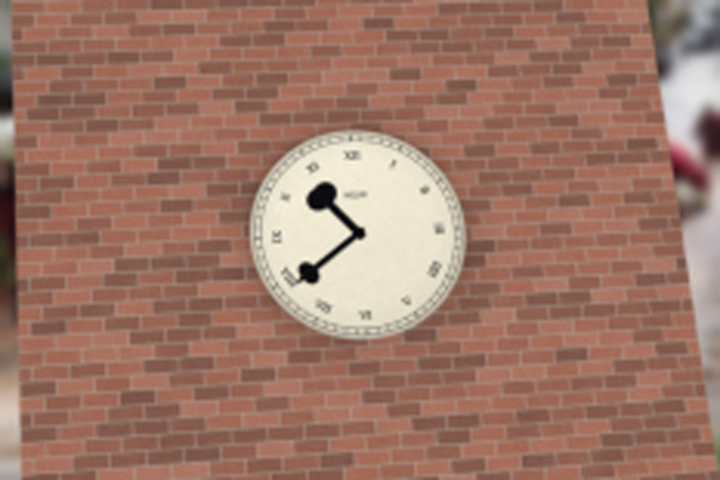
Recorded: 10 h 39 min
